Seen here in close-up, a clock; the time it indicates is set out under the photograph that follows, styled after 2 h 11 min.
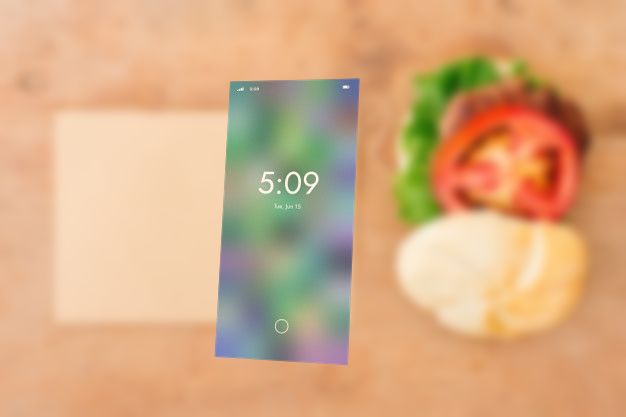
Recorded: 5 h 09 min
